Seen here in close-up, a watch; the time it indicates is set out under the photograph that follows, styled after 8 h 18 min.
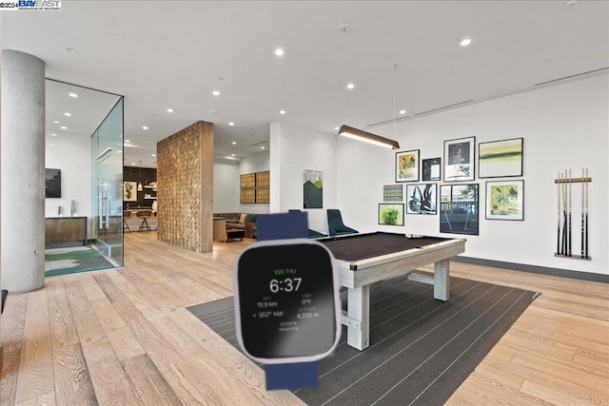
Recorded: 6 h 37 min
